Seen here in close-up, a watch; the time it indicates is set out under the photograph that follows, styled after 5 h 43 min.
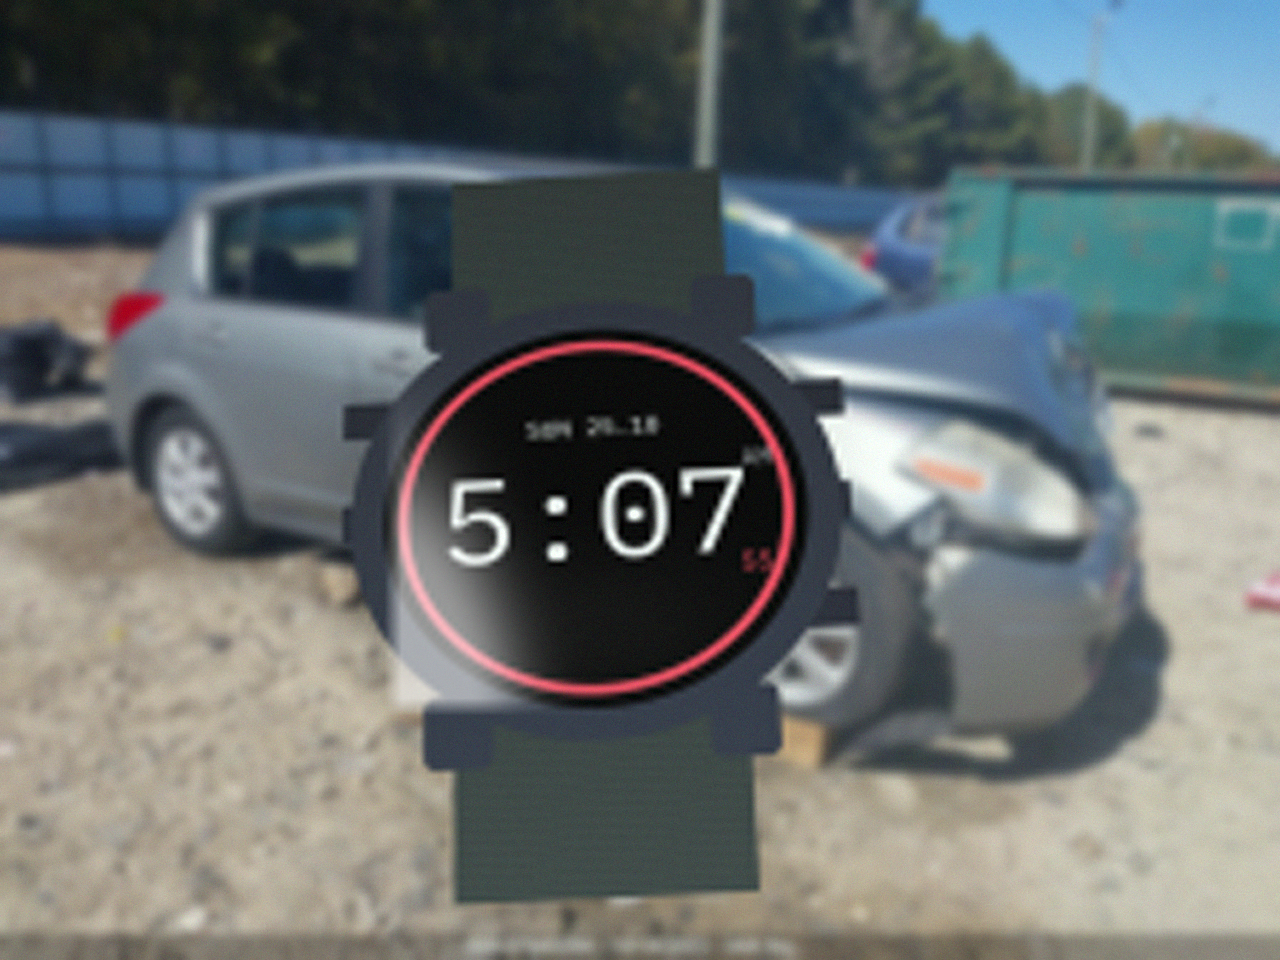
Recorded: 5 h 07 min
